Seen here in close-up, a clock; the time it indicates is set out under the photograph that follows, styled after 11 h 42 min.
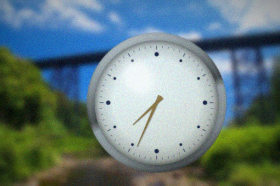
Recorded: 7 h 34 min
